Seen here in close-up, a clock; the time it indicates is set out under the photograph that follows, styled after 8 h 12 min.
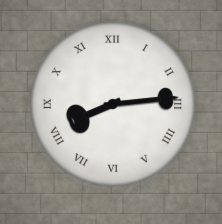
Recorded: 8 h 14 min
